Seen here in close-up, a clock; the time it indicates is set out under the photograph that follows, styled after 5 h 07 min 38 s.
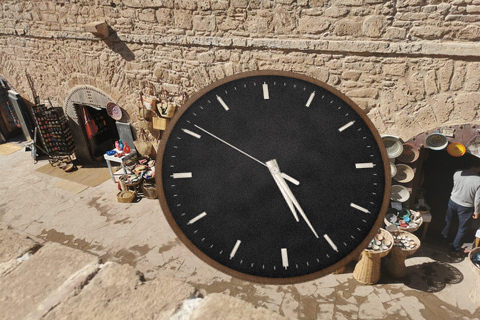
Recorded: 5 h 25 min 51 s
